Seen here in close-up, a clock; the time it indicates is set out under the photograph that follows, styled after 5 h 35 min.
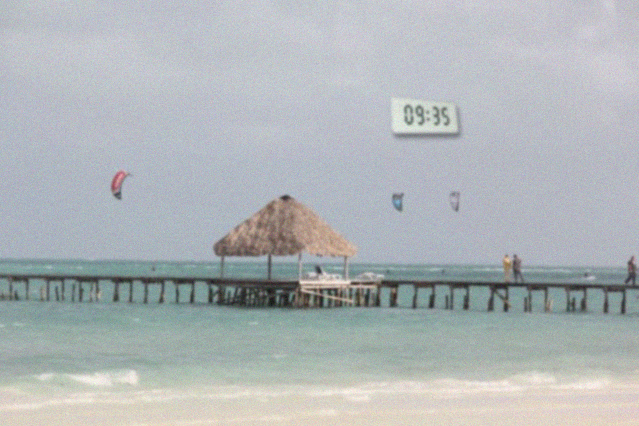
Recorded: 9 h 35 min
